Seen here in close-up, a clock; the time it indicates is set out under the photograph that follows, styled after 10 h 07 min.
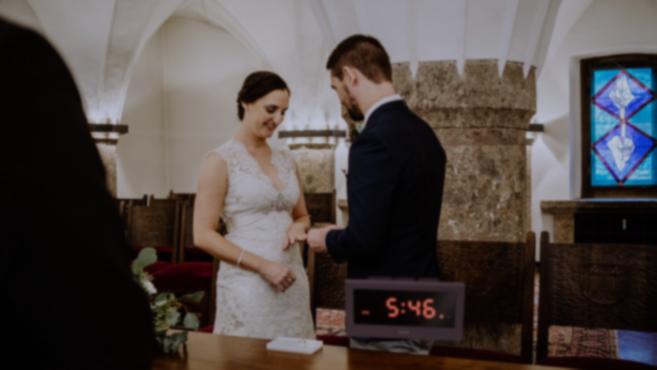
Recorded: 5 h 46 min
